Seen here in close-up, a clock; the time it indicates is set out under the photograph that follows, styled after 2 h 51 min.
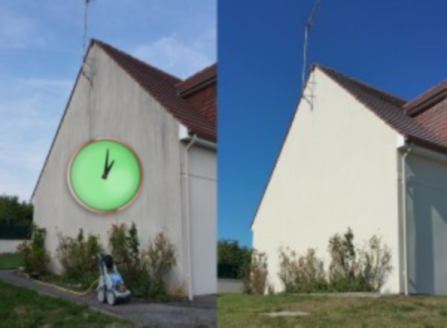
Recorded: 1 h 01 min
